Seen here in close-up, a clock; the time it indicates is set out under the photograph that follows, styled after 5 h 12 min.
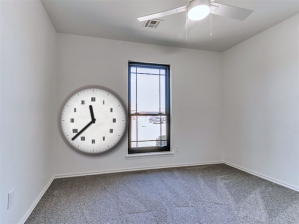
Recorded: 11 h 38 min
